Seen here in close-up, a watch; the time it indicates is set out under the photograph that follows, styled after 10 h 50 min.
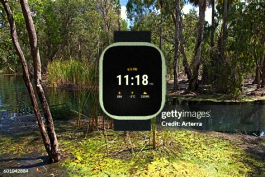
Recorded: 11 h 18 min
